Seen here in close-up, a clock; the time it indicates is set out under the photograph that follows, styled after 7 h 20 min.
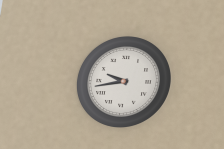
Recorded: 9 h 43 min
